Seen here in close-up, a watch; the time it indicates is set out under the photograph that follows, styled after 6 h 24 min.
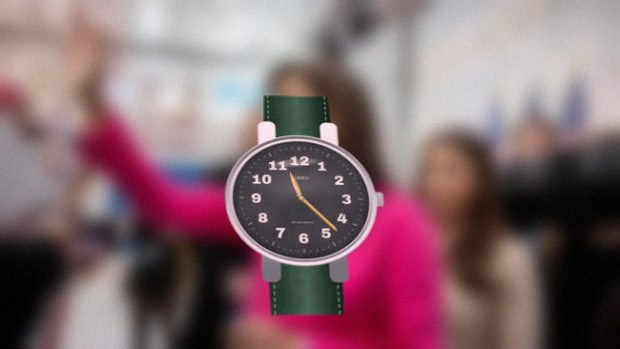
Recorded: 11 h 23 min
